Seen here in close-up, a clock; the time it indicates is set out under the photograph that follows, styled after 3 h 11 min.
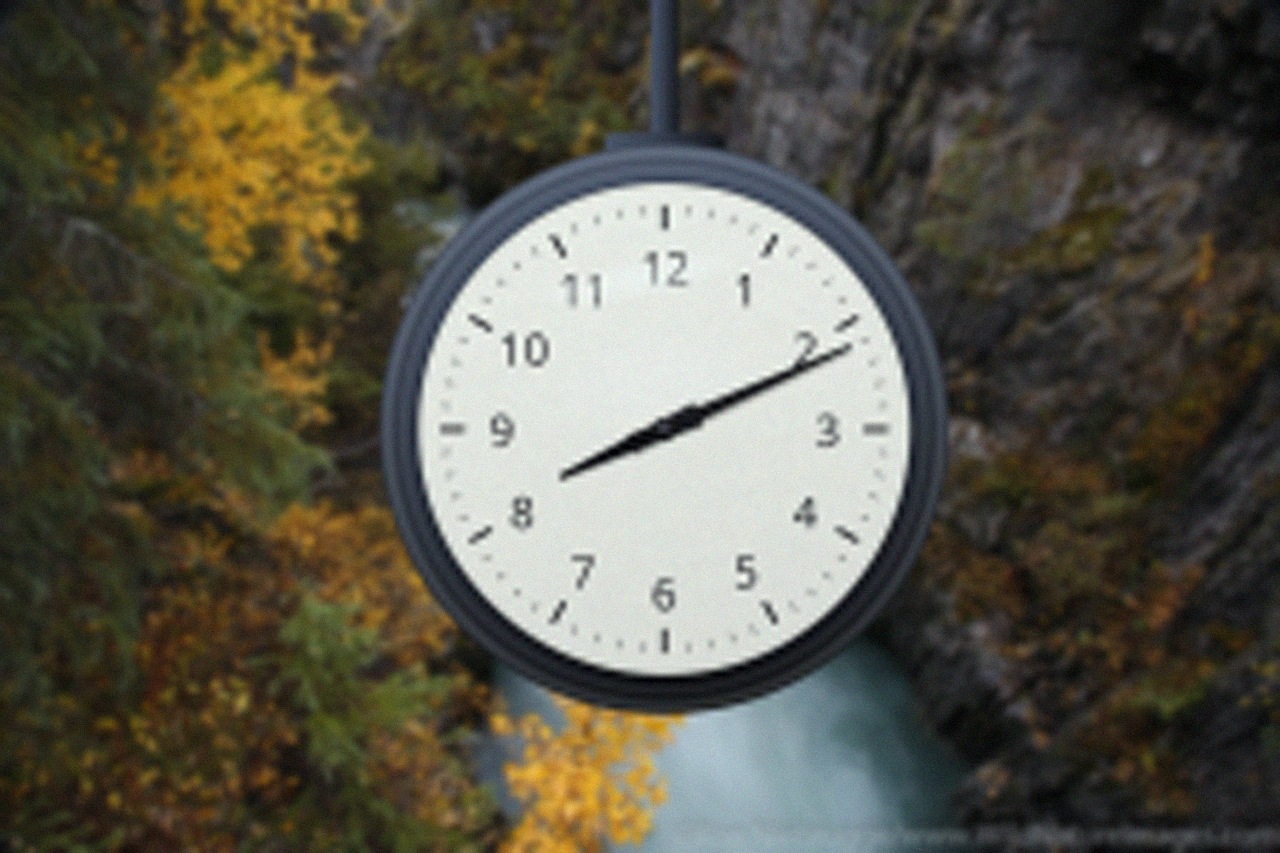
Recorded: 8 h 11 min
